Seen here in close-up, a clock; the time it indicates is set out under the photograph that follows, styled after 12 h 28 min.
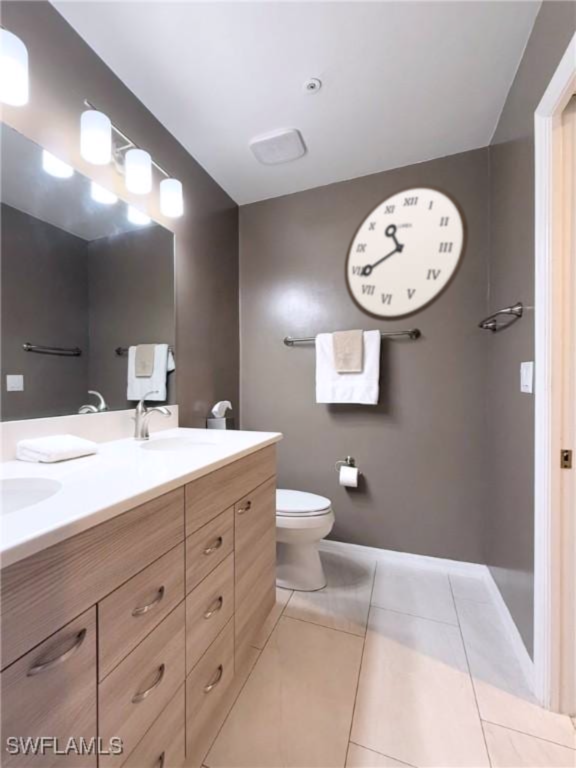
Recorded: 10 h 39 min
